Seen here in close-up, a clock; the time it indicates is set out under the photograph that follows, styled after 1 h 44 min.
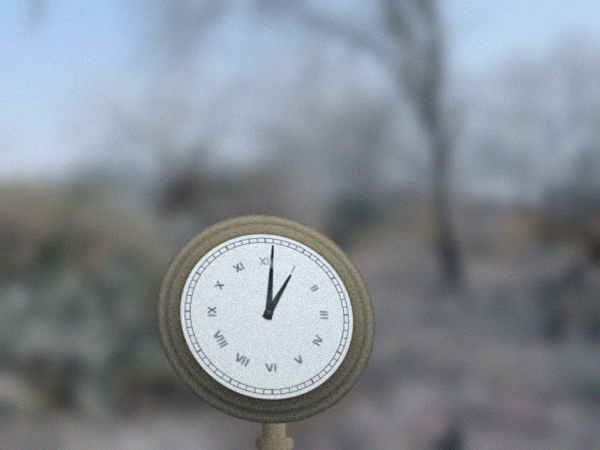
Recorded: 1 h 01 min
